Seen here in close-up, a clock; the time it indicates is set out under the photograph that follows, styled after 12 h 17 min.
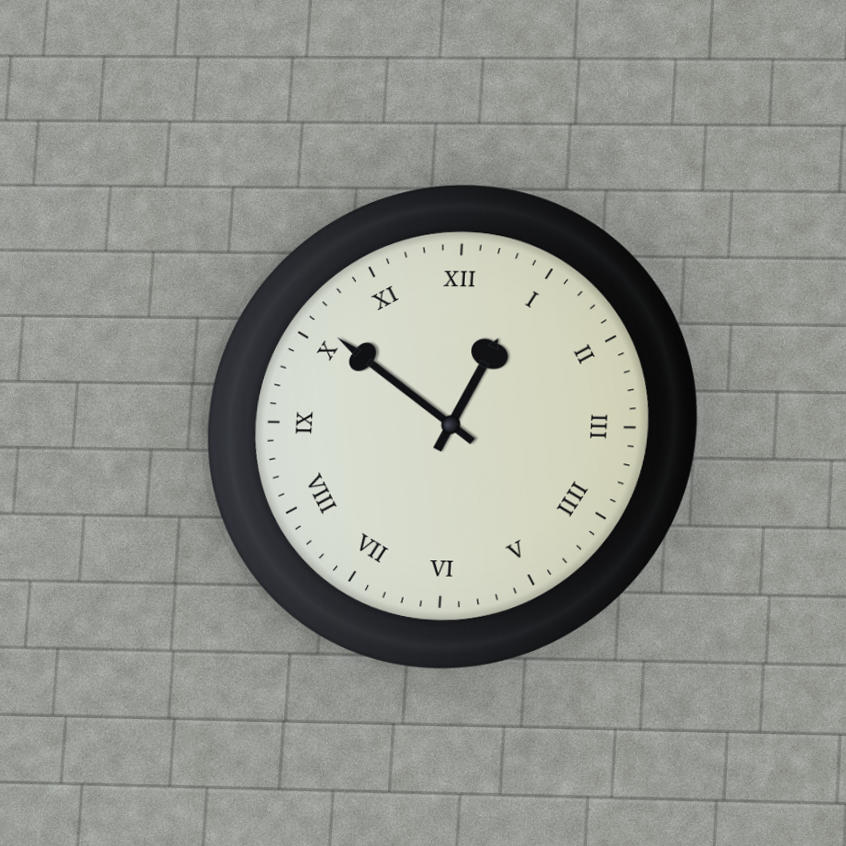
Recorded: 12 h 51 min
